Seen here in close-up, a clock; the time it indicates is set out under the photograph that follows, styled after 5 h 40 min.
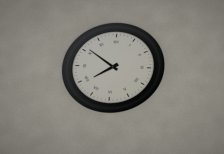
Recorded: 7 h 51 min
